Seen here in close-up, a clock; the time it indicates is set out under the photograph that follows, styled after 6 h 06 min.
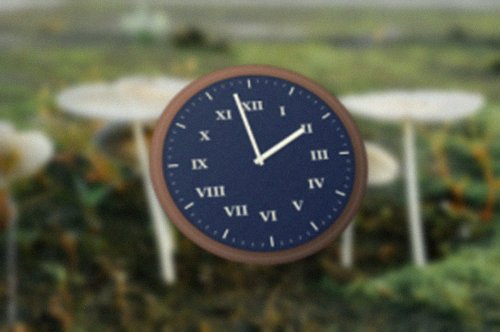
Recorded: 1 h 58 min
